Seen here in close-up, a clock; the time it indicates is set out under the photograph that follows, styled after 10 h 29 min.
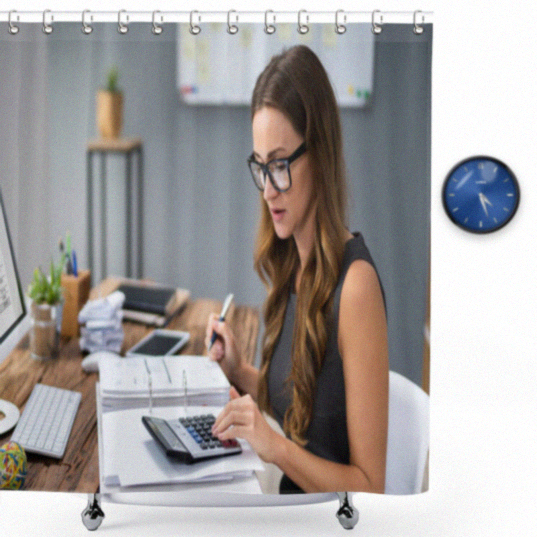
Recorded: 4 h 27 min
